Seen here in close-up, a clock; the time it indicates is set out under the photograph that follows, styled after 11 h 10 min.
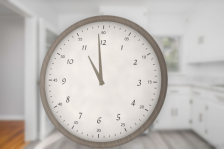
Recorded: 10 h 59 min
